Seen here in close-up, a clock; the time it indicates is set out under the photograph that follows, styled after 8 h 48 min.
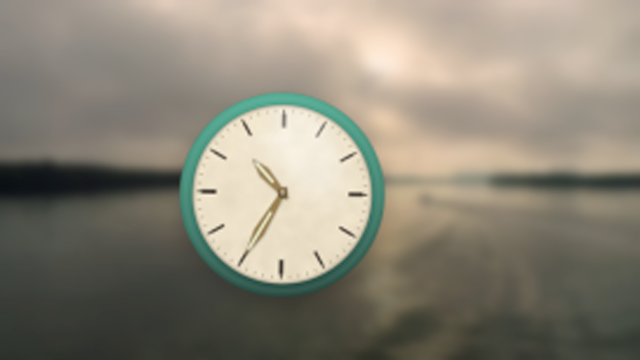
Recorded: 10 h 35 min
